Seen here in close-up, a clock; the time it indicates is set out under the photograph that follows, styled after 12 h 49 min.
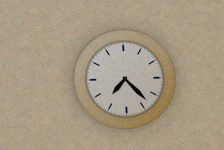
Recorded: 7 h 23 min
